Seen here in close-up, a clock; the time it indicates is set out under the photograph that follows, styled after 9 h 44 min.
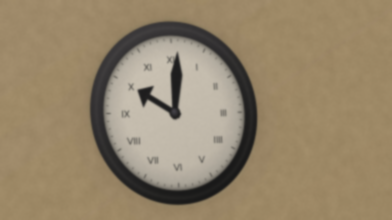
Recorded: 10 h 01 min
